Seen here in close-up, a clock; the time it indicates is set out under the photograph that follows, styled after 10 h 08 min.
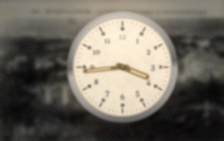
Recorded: 3 h 44 min
